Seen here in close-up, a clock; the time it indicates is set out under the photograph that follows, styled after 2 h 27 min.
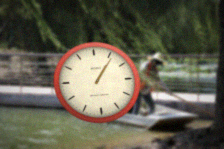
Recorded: 1 h 06 min
